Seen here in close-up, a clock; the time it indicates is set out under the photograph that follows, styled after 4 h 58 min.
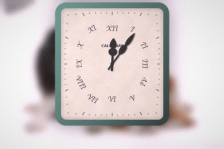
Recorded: 12 h 06 min
